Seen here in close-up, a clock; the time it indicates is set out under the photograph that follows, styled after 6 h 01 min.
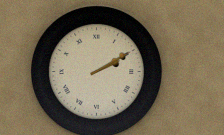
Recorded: 2 h 10 min
